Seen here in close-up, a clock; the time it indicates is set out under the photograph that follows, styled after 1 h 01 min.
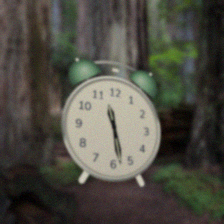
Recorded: 11 h 28 min
